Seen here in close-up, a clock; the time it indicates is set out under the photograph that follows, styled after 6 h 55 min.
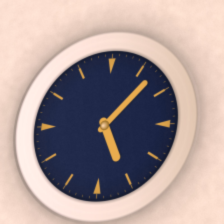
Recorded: 5 h 07 min
